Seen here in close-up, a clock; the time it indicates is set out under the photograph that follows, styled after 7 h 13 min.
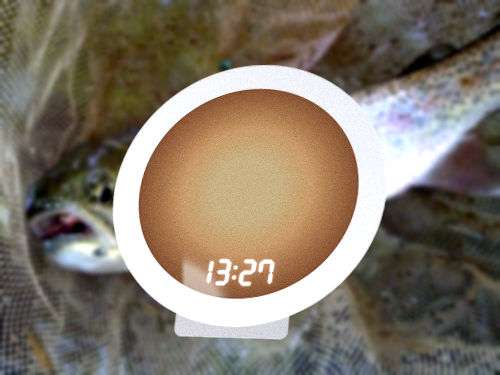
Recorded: 13 h 27 min
